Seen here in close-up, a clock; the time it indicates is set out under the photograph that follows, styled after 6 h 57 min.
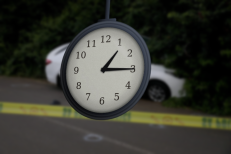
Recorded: 1 h 15 min
